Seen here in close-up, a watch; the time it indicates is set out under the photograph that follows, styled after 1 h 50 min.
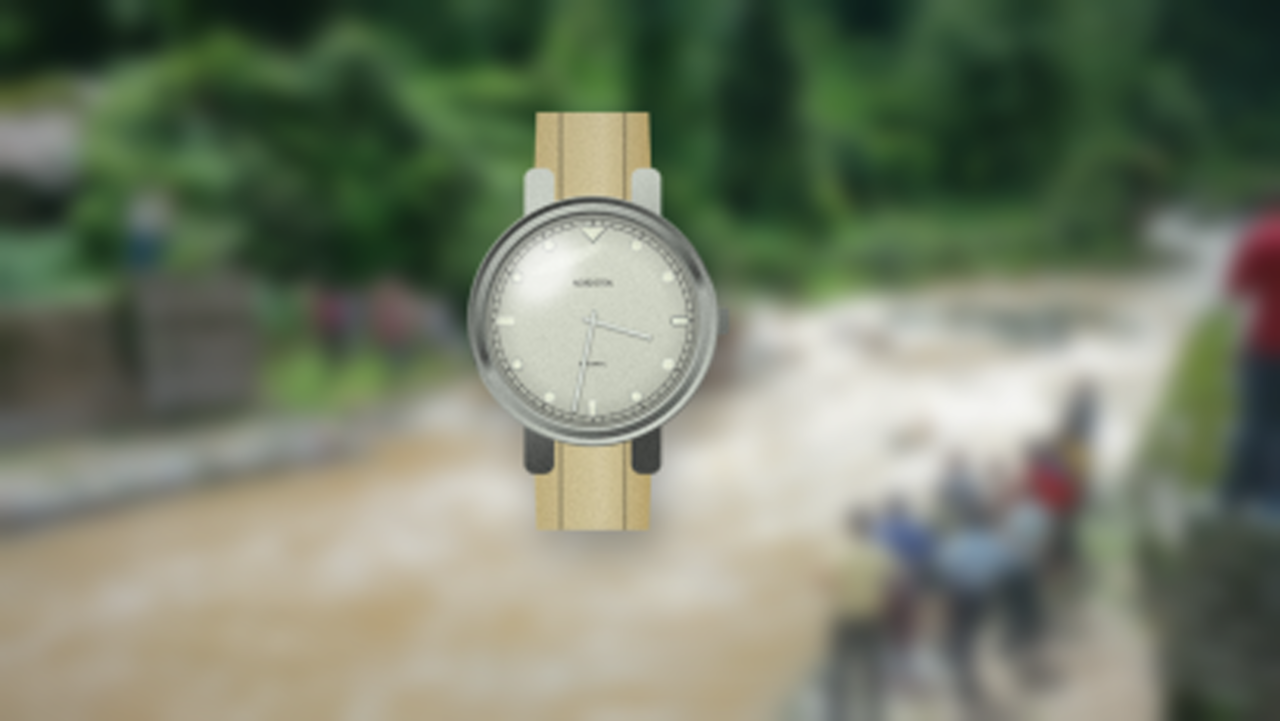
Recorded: 3 h 32 min
